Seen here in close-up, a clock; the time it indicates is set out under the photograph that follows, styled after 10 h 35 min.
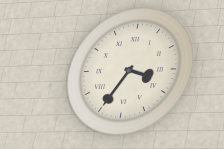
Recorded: 3 h 35 min
